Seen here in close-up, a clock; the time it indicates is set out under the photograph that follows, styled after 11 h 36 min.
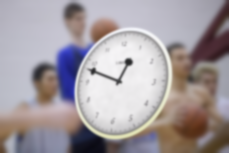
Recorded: 12 h 48 min
